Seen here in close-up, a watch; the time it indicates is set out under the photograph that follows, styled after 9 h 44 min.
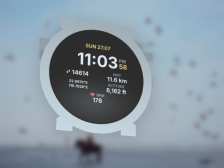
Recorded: 11 h 03 min
